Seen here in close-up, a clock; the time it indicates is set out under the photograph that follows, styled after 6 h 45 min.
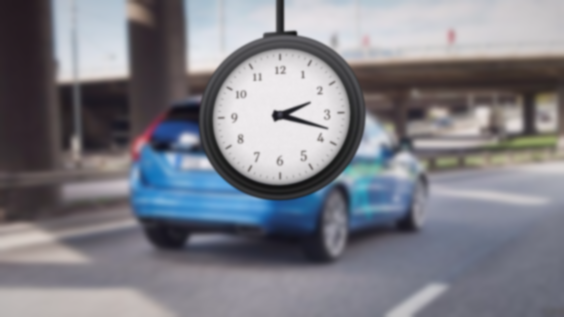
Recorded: 2 h 18 min
